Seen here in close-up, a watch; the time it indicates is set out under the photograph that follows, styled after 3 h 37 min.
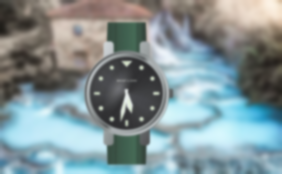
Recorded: 5 h 32 min
